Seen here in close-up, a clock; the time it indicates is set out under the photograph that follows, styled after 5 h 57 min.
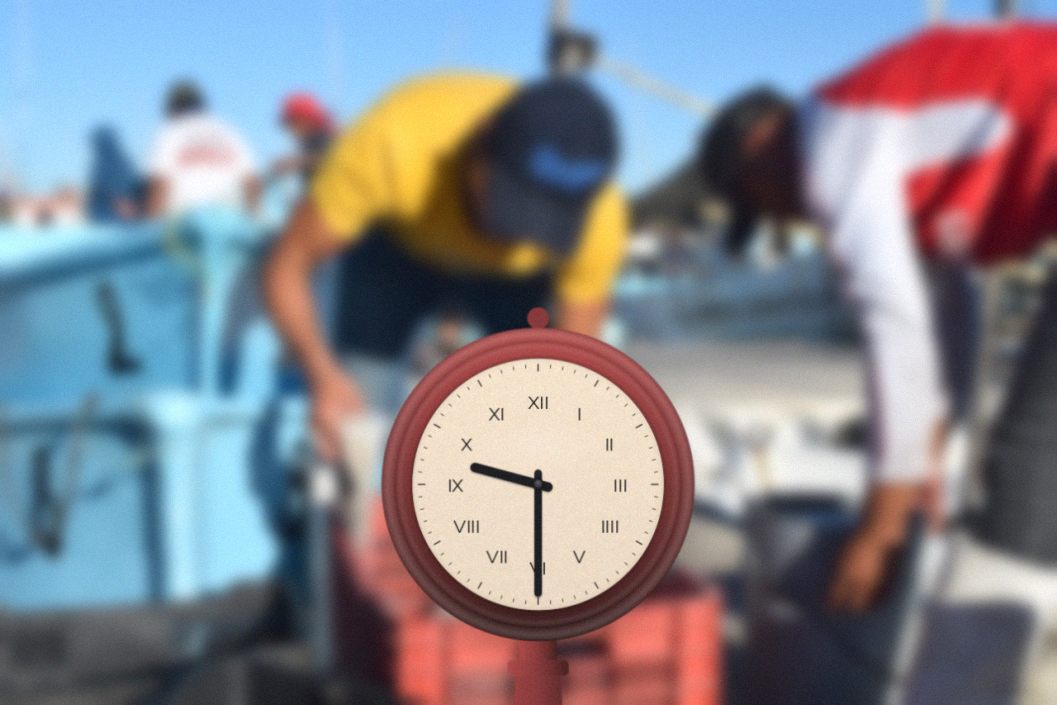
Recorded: 9 h 30 min
